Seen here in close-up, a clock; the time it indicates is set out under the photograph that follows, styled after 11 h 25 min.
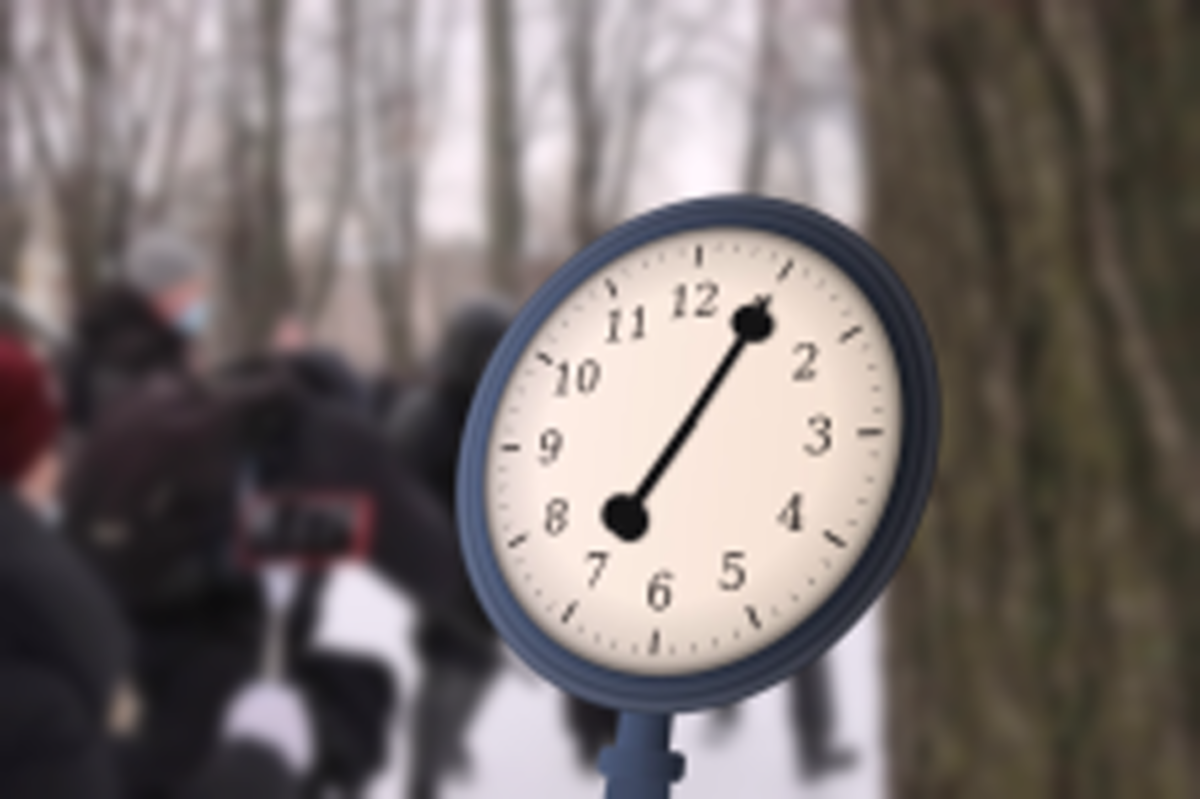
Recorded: 7 h 05 min
